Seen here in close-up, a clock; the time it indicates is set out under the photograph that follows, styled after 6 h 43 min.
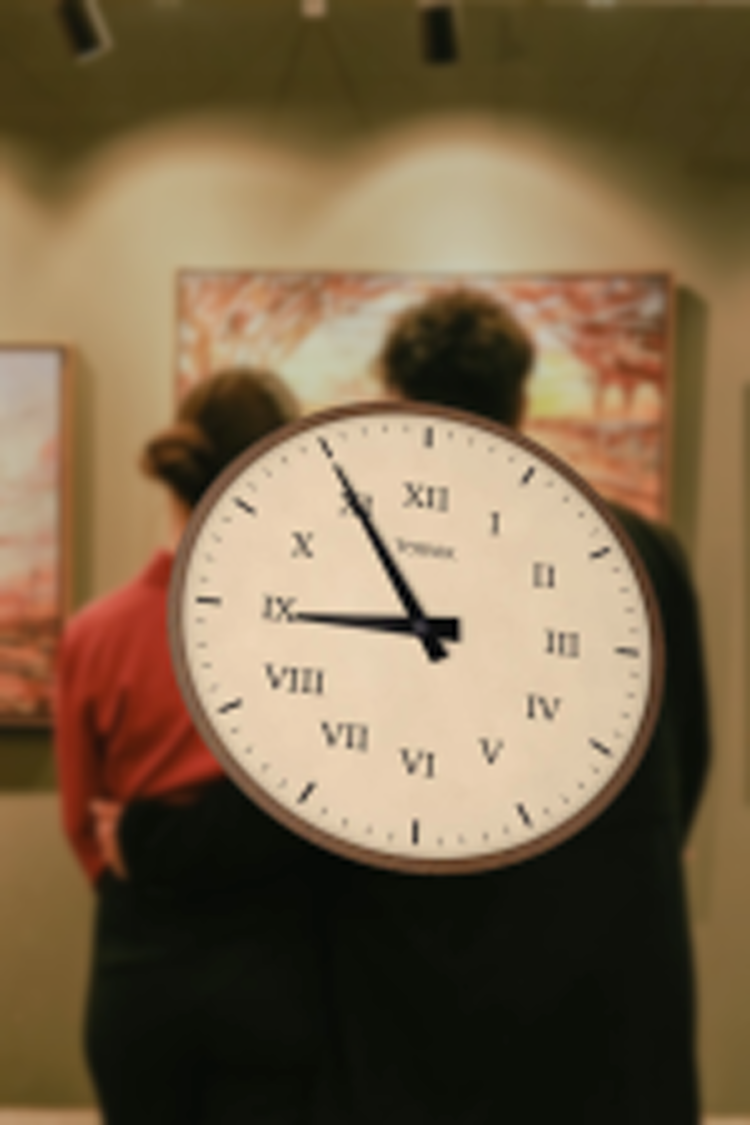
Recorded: 8 h 55 min
